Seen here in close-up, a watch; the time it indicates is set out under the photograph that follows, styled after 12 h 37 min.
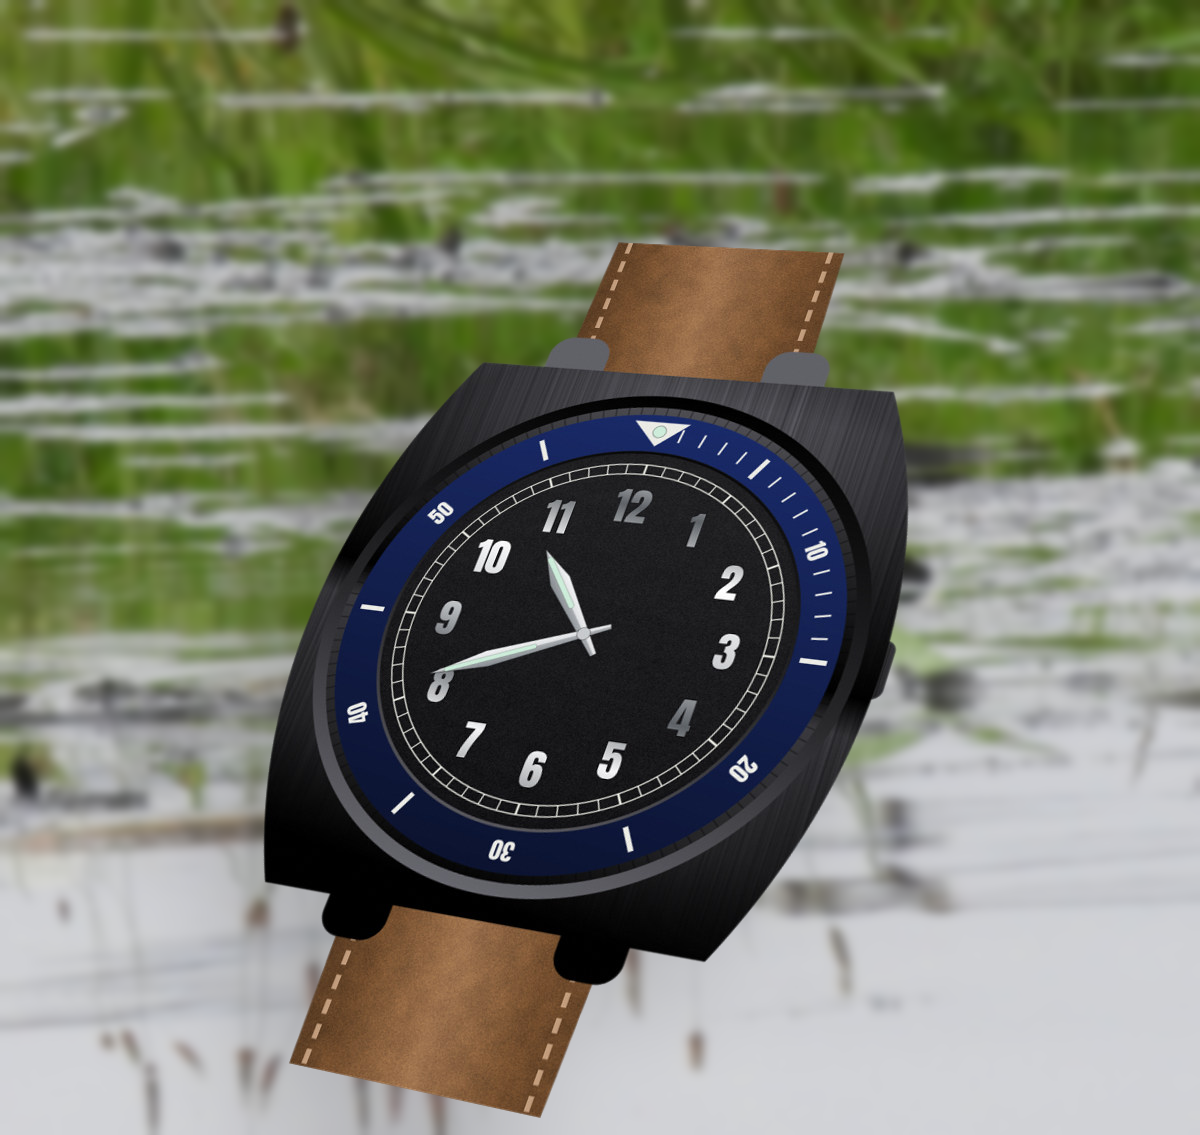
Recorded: 10 h 41 min
